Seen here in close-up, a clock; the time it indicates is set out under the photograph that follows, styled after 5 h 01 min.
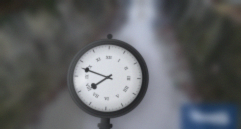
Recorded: 7 h 48 min
